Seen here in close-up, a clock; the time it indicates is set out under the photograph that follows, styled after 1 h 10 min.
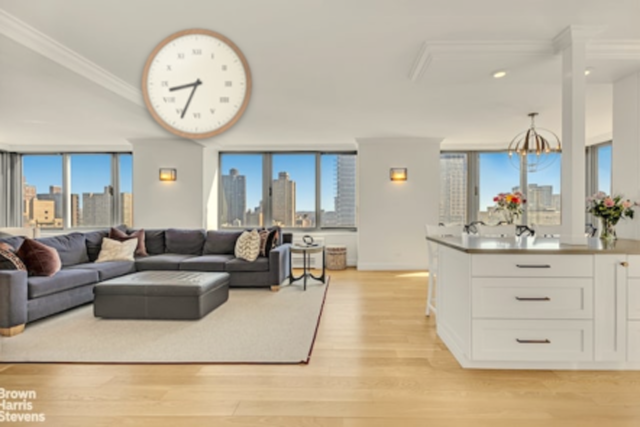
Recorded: 8 h 34 min
